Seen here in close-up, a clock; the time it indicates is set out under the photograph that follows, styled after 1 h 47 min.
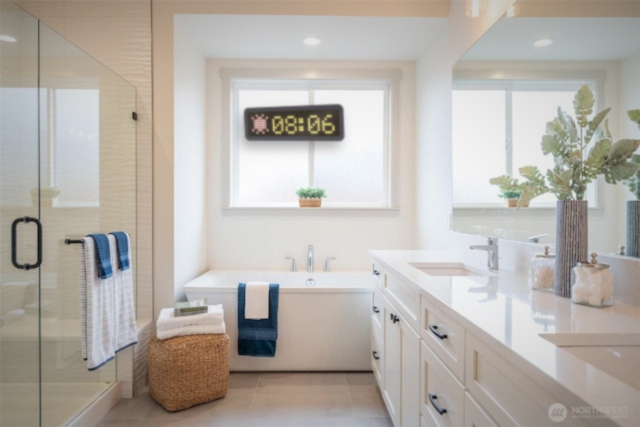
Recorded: 8 h 06 min
